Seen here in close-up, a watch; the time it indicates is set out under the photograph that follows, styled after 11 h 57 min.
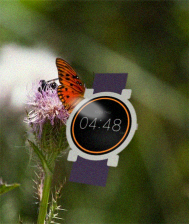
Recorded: 4 h 48 min
